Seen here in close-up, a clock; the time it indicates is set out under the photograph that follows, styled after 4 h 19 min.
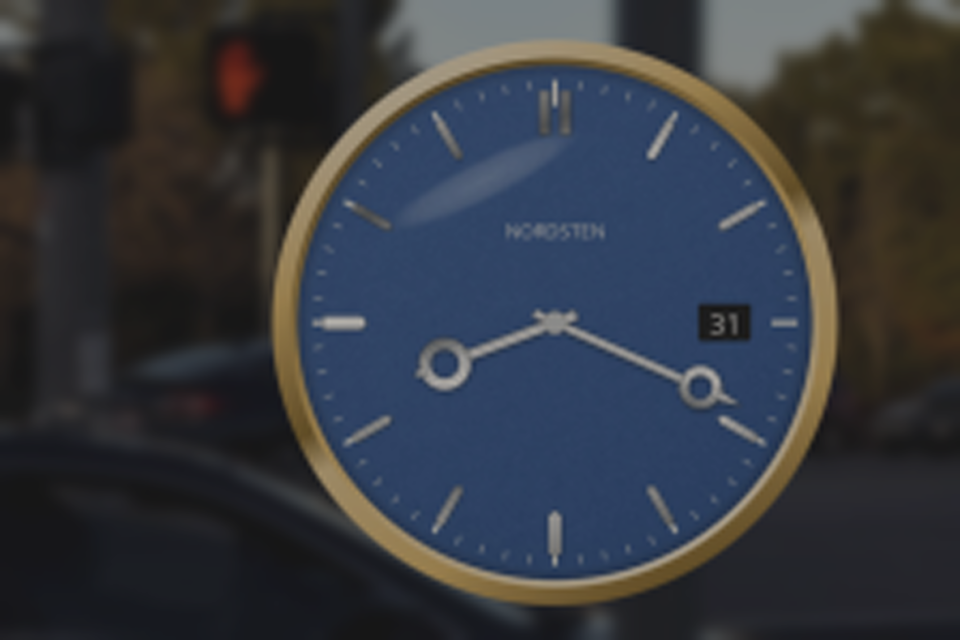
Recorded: 8 h 19 min
